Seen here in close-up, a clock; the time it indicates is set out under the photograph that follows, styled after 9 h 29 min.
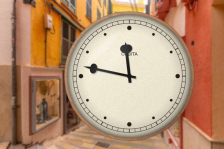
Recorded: 11 h 47 min
